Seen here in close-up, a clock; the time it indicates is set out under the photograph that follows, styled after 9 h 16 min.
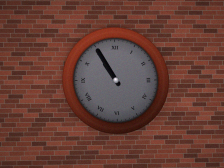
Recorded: 10 h 55 min
